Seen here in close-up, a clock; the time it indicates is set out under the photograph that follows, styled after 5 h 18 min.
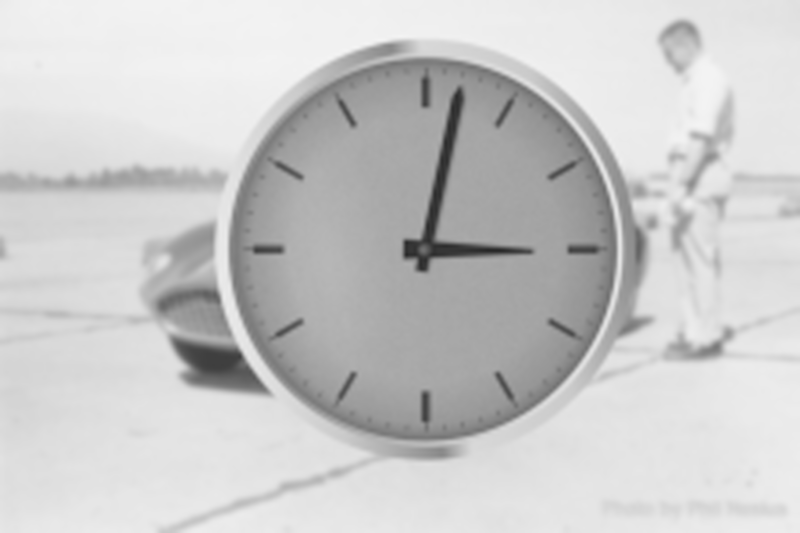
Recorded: 3 h 02 min
